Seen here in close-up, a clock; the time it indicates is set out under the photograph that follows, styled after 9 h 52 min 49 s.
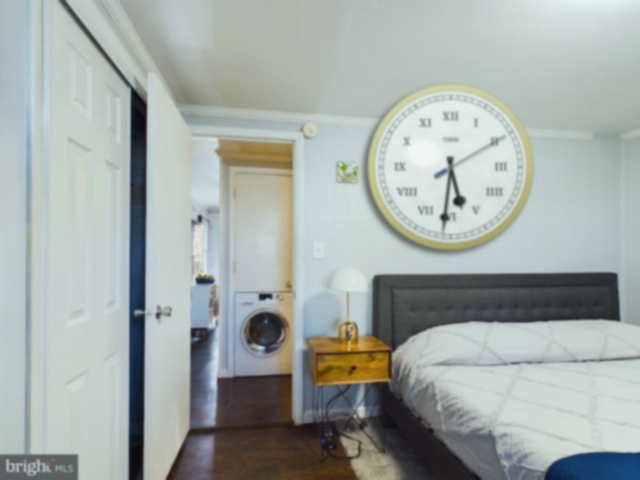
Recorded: 5 h 31 min 10 s
